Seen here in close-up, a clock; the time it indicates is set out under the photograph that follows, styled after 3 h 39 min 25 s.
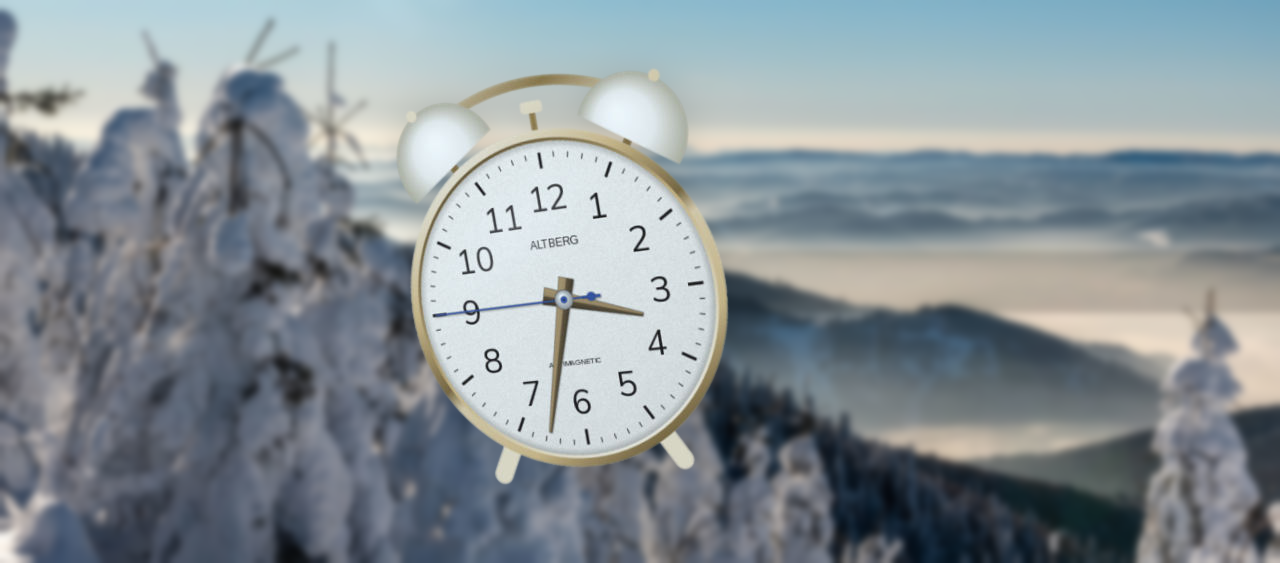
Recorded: 3 h 32 min 45 s
